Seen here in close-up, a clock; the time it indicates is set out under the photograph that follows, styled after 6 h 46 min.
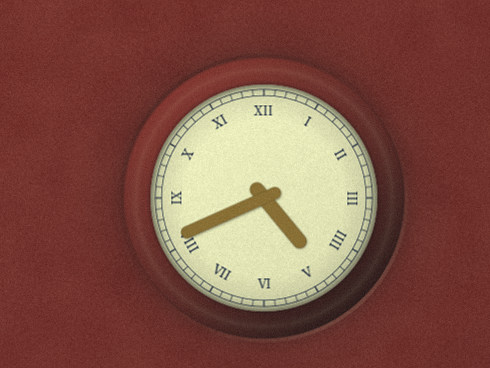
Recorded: 4 h 41 min
